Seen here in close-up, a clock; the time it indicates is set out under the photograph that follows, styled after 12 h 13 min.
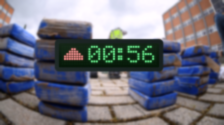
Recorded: 0 h 56 min
